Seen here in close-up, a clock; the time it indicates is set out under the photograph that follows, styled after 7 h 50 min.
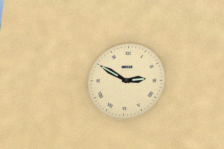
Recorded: 2 h 50 min
